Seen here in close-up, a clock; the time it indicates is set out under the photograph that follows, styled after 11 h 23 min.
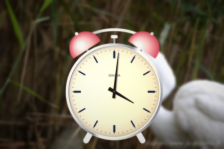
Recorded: 4 h 01 min
